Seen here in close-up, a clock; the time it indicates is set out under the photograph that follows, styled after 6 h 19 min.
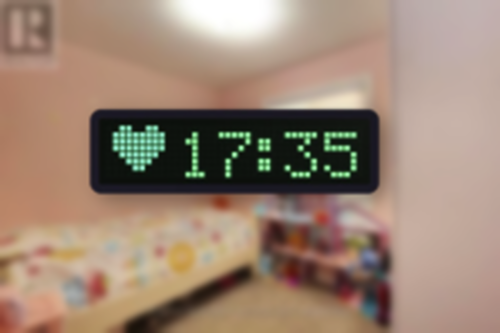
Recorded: 17 h 35 min
